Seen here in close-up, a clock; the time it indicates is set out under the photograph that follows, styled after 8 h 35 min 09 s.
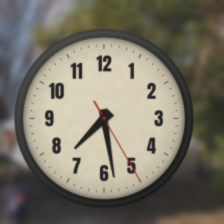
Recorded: 7 h 28 min 25 s
